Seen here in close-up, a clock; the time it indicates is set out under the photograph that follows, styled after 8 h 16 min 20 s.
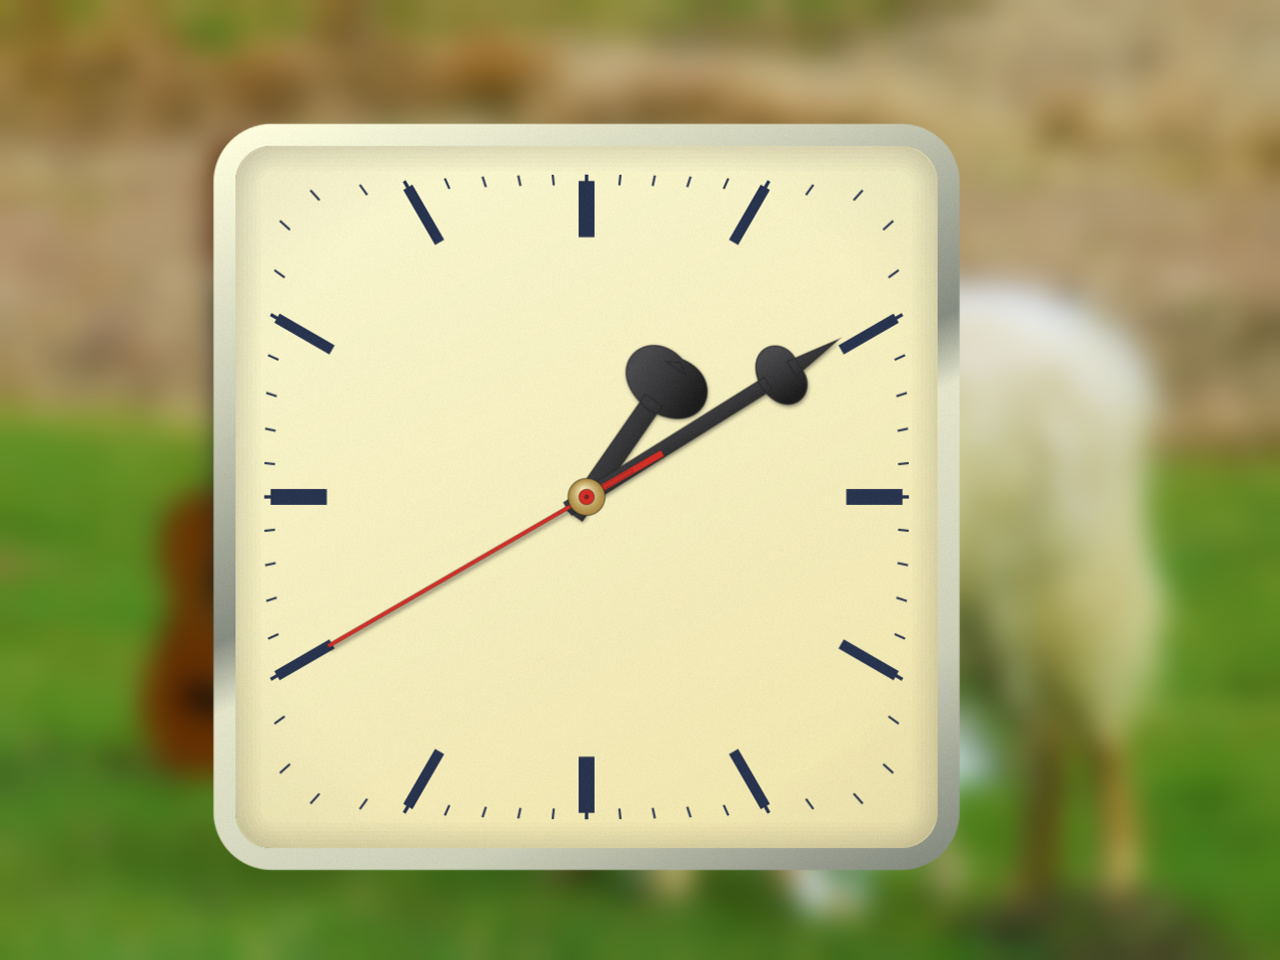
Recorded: 1 h 09 min 40 s
